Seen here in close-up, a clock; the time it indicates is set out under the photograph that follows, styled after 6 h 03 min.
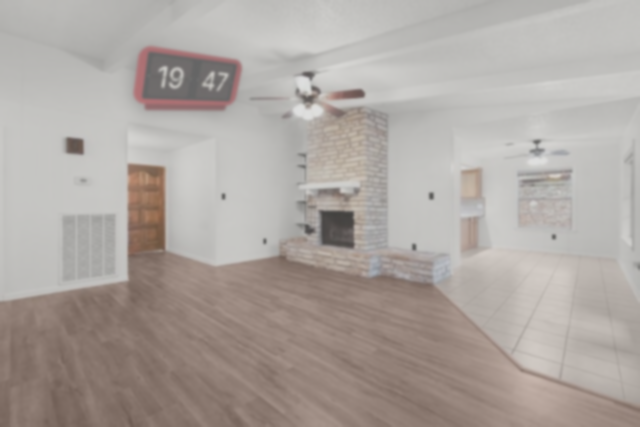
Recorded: 19 h 47 min
